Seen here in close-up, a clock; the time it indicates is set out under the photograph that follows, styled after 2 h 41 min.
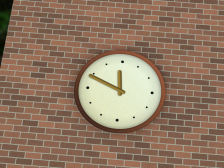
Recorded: 11 h 49 min
